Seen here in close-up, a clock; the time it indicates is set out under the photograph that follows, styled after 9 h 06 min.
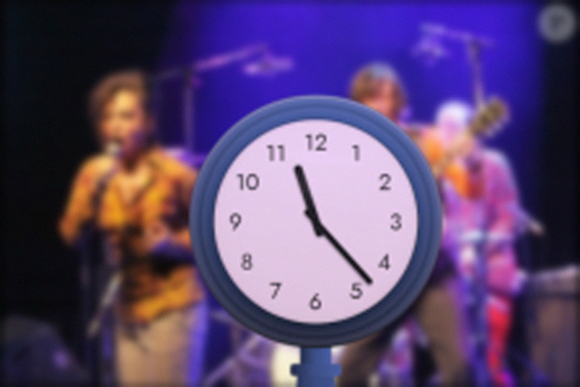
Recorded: 11 h 23 min
